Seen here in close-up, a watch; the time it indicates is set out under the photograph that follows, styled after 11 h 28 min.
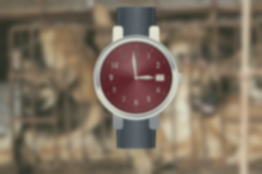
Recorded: 2 h 59 min
